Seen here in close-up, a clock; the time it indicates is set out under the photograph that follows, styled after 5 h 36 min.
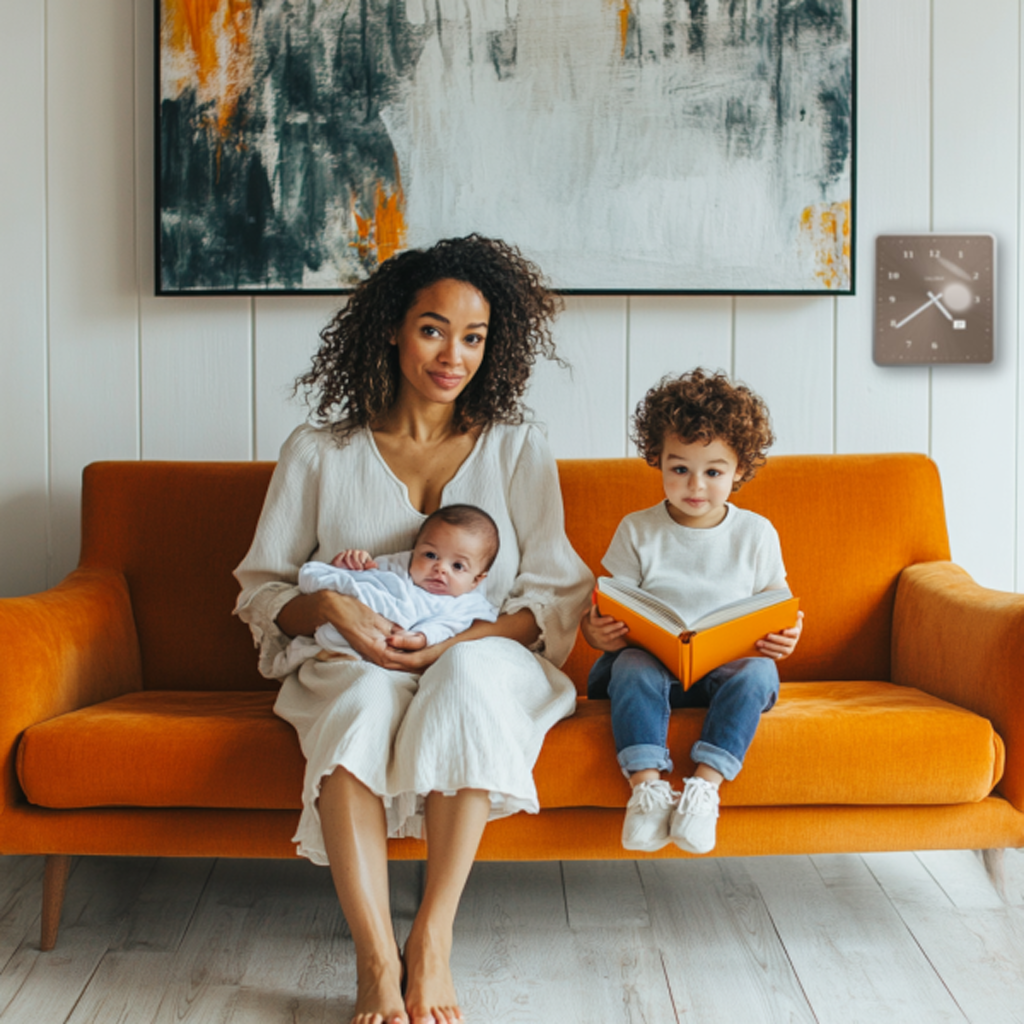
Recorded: 4 h 39 min
